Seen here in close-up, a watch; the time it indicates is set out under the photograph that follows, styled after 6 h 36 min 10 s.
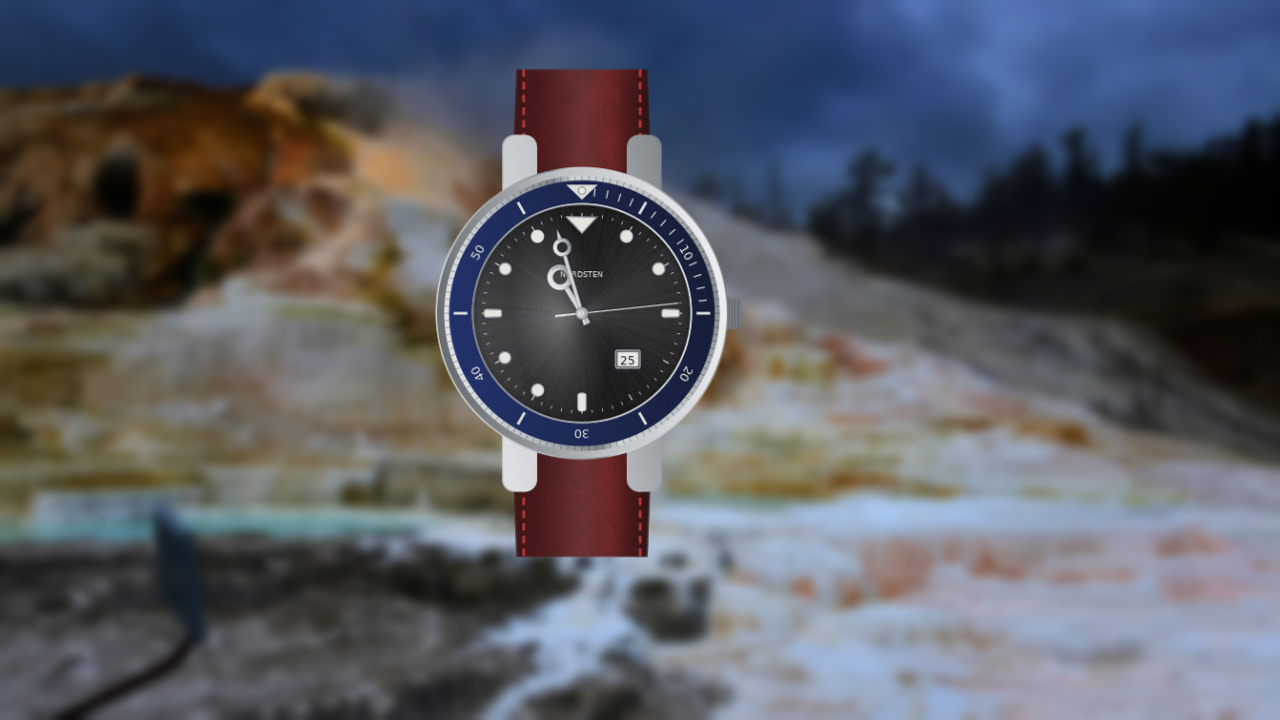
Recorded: 10 h 57 min 14 s
